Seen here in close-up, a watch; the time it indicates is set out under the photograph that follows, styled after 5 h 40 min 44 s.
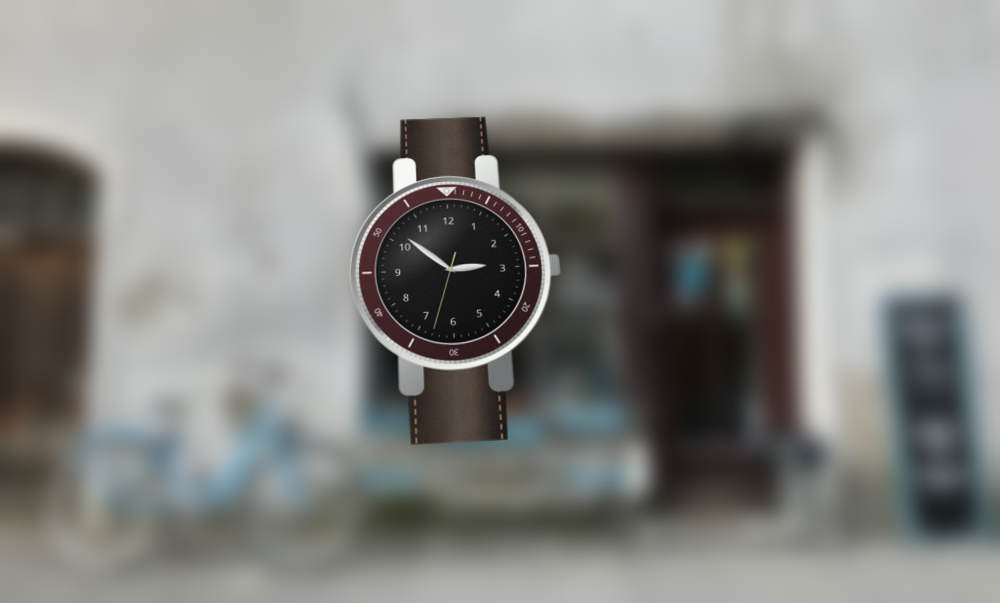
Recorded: 2 h 51 min 33 s
